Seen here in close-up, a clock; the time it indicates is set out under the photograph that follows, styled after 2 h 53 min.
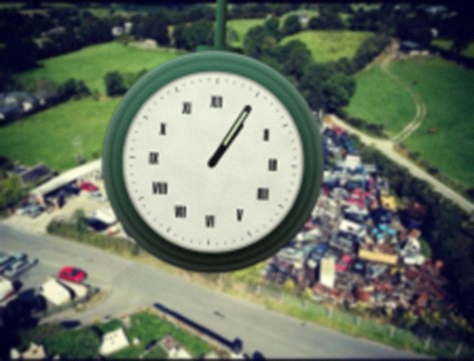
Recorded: 1 h 05 min
